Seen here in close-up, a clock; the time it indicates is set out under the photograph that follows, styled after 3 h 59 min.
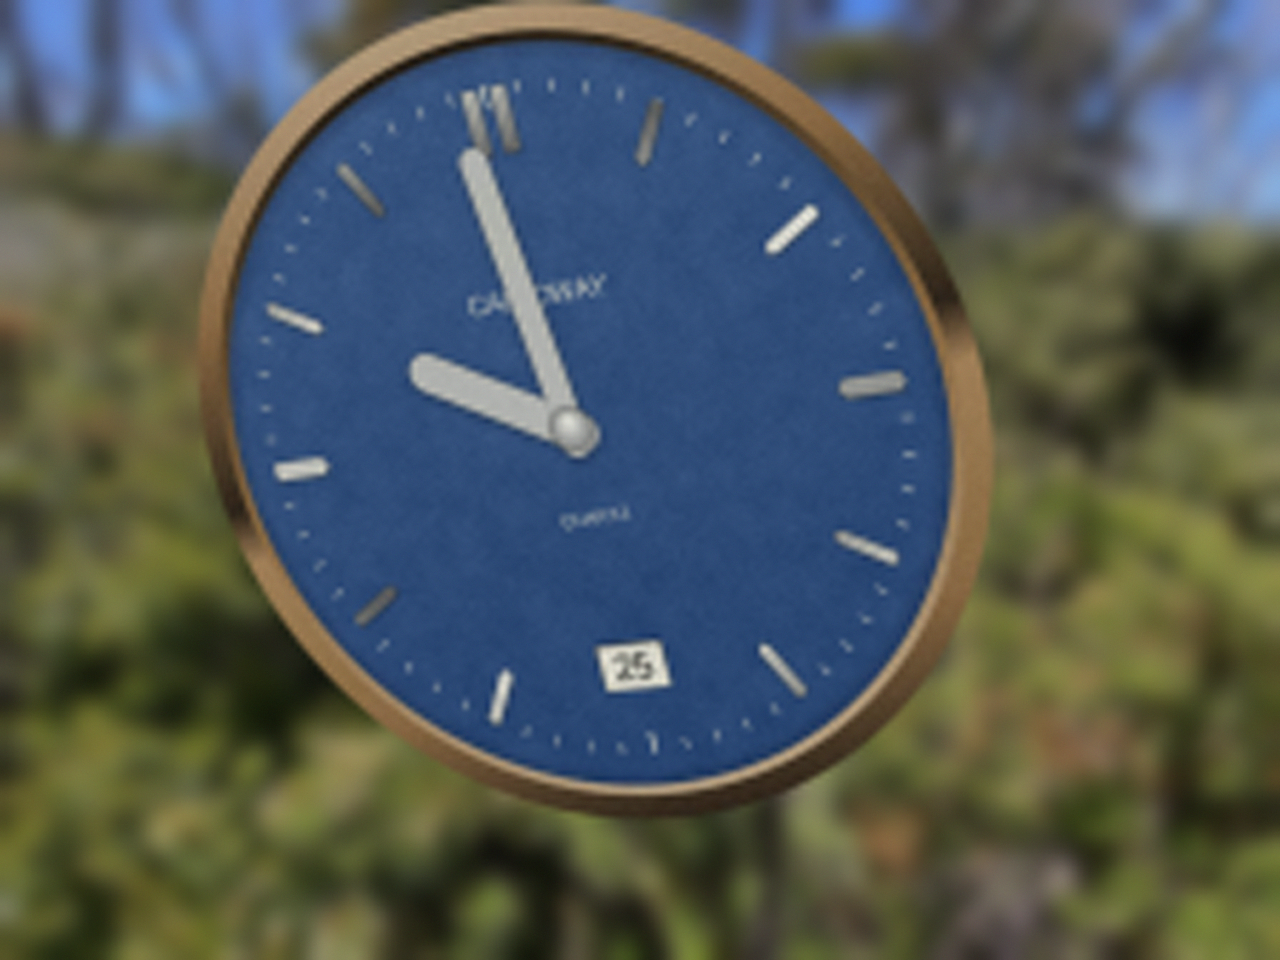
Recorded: 9 h 59 min
